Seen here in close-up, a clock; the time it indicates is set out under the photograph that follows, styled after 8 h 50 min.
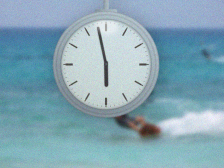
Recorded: 5 h 58 min
